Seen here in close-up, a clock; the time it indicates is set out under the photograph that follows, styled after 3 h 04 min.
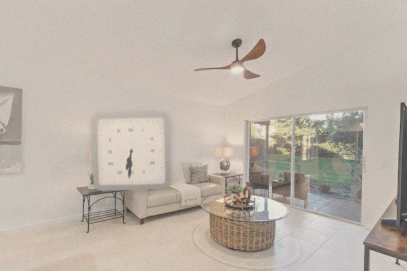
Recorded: 6 h 31 min
